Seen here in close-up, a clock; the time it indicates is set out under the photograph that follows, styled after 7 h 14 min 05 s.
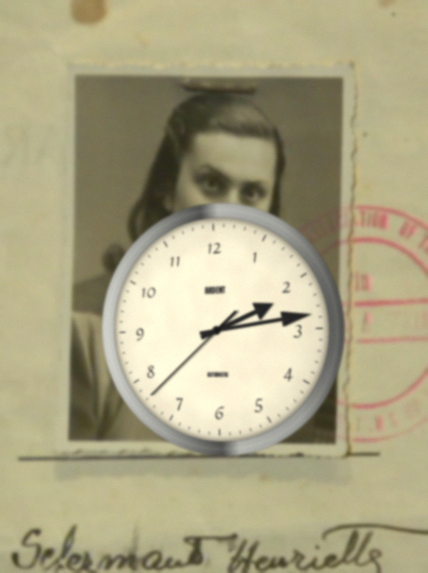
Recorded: 2 h 13 min 38 s
